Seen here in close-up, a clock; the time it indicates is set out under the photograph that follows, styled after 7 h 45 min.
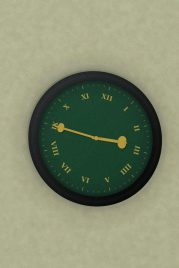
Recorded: 2 h 45 min
